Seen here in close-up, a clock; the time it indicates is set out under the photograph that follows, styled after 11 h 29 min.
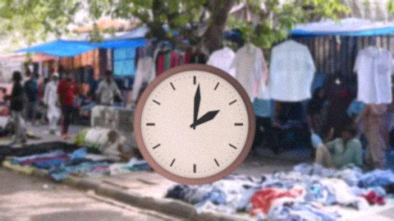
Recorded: 2 h 01 min
